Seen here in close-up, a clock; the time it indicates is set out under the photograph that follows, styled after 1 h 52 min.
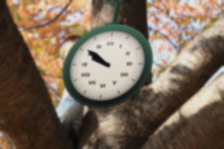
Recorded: 9 h 51 min
